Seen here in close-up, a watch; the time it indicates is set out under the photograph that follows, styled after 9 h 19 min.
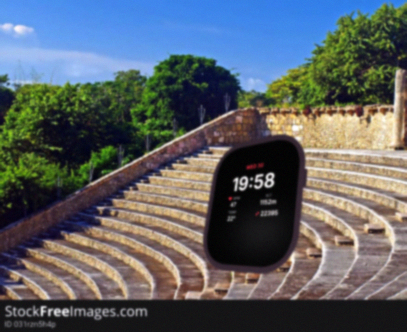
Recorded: 19 h 58 min
